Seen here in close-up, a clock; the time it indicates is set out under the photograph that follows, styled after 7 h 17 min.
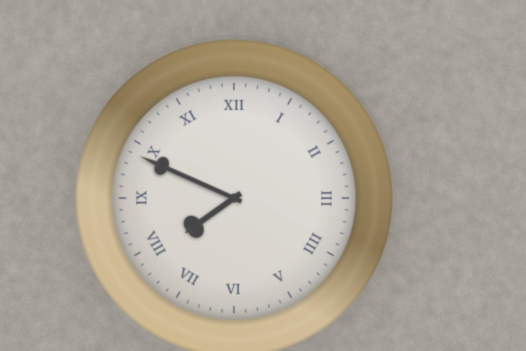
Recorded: 7 h 49 min
